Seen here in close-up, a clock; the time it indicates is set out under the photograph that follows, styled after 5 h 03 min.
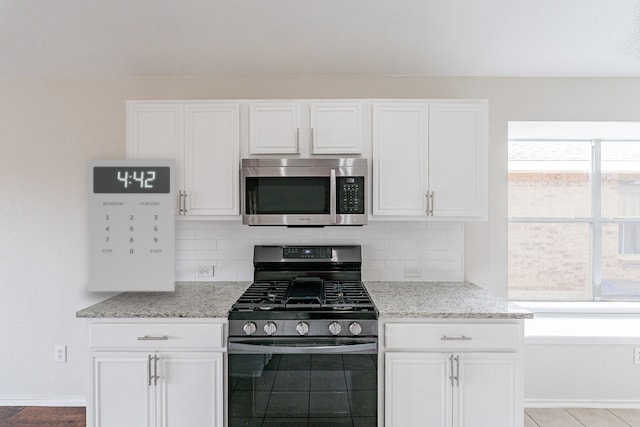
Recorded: 4 h 42 min
